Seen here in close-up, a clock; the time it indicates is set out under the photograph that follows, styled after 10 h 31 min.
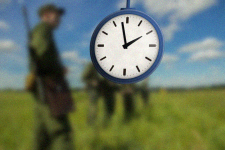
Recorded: 1 h 58 min
